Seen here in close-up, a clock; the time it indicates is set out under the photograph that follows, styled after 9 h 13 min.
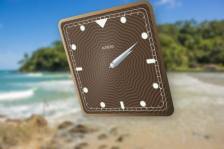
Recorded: 2 h 10 min
